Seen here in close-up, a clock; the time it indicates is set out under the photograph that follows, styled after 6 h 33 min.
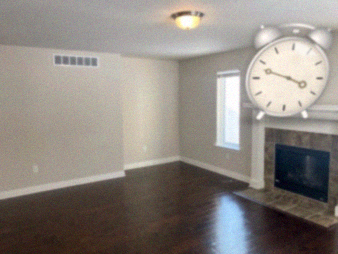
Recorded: 3 h 48 min
